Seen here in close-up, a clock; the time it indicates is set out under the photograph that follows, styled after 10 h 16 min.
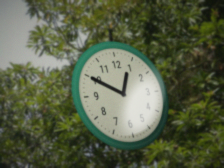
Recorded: 12 h 50 min
